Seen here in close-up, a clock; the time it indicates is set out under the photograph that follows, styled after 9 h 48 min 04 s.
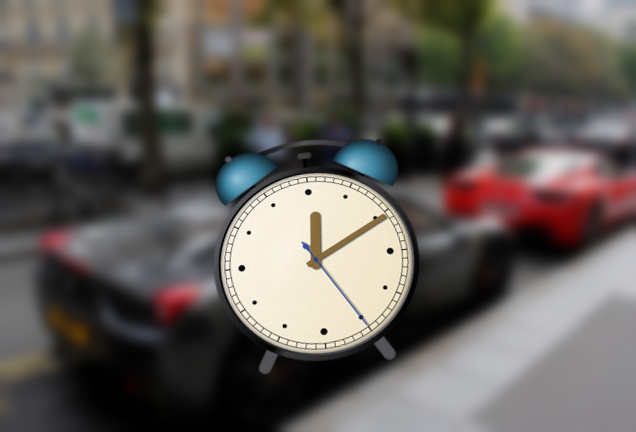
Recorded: 12 h 10 min 25 s
